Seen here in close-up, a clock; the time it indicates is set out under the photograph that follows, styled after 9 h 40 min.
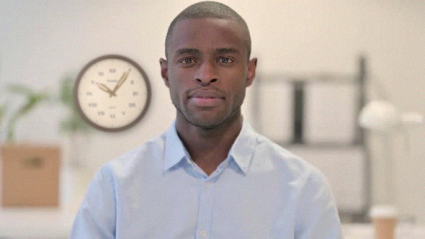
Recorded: 10 h 06 min
